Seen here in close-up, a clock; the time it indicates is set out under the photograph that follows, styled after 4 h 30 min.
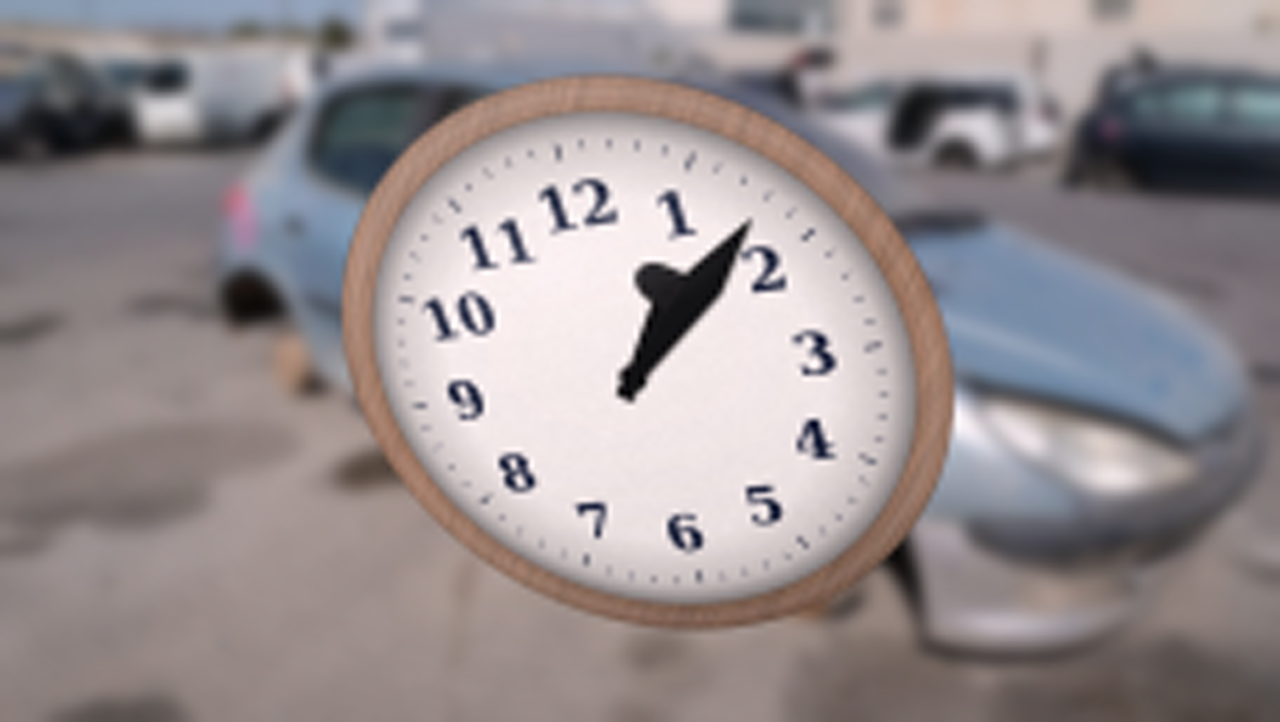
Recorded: 1 h 08 min
